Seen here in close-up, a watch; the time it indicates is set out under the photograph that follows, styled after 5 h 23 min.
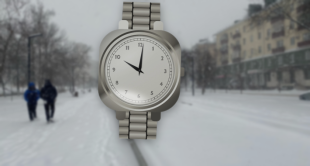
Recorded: 10 h 01 min
